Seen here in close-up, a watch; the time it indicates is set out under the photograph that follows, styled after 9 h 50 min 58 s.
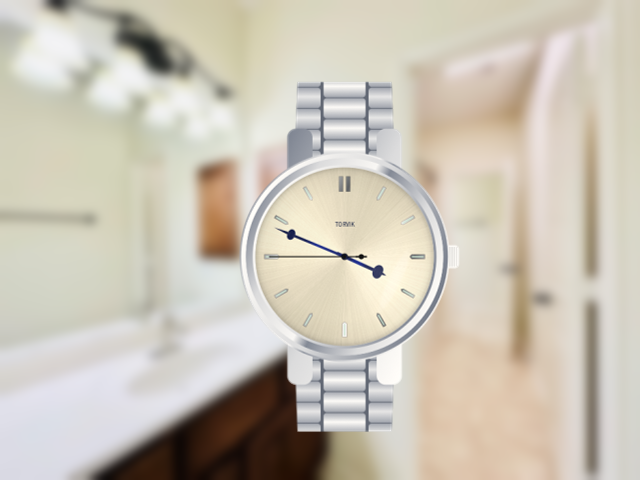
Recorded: 3 h 48 min 45 s
